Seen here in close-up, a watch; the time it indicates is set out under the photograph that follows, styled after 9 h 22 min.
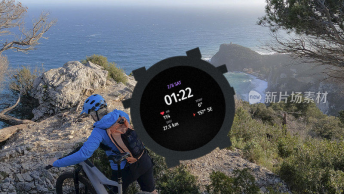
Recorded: 1 h 22 min
